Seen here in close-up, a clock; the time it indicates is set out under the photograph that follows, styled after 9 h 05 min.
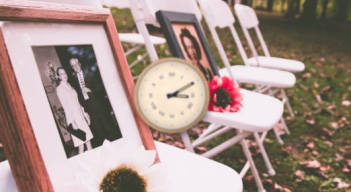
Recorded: 3 h 10 min
